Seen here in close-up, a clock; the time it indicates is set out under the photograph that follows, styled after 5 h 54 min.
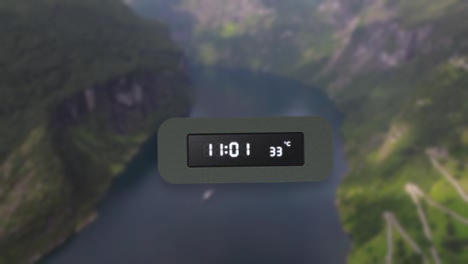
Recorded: 11 h 01 min
